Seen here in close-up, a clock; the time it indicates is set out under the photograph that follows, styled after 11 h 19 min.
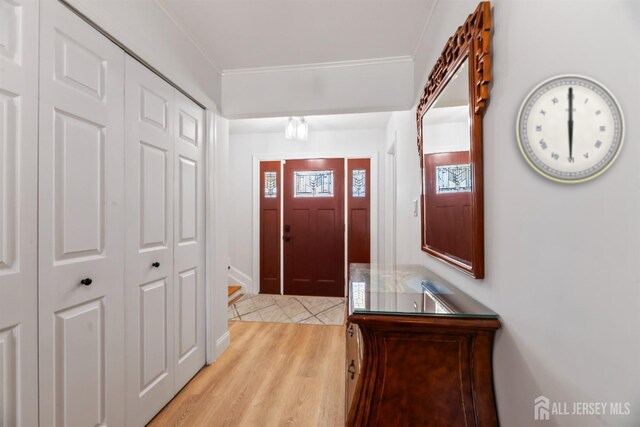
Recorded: 6 h 00 min
